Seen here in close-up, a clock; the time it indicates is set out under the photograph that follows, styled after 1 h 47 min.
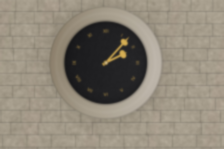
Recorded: 2 h 07 min
